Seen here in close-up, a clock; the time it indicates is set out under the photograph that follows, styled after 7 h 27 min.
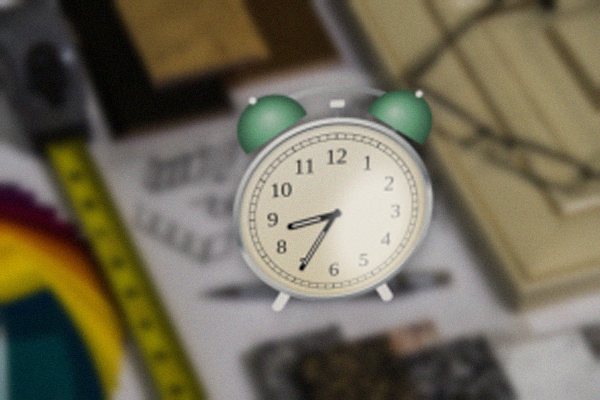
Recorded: 8 h 35 min
